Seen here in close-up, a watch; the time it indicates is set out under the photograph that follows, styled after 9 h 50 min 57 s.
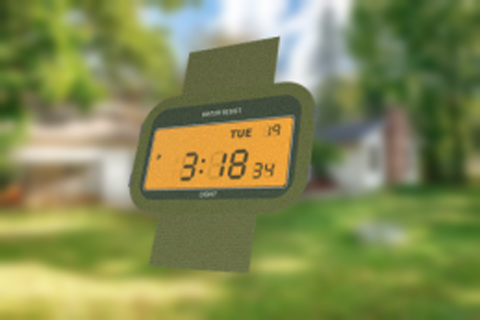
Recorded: 3 h 18 min 34 s
